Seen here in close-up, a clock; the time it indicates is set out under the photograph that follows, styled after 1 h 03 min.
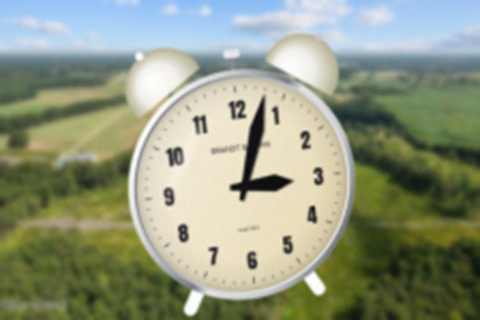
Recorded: 3 h 03 min
